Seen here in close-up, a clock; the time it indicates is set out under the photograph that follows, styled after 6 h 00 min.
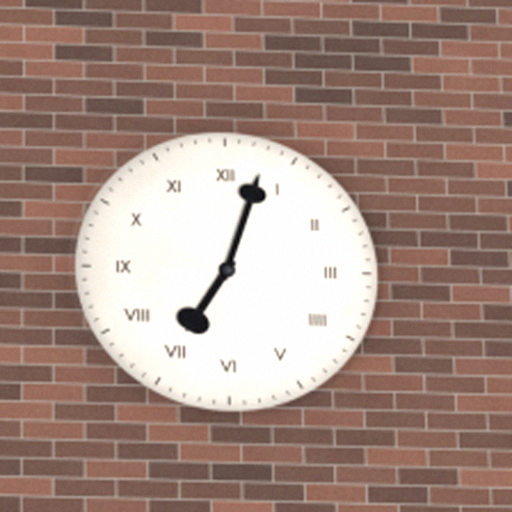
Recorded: 7 h 03 min
